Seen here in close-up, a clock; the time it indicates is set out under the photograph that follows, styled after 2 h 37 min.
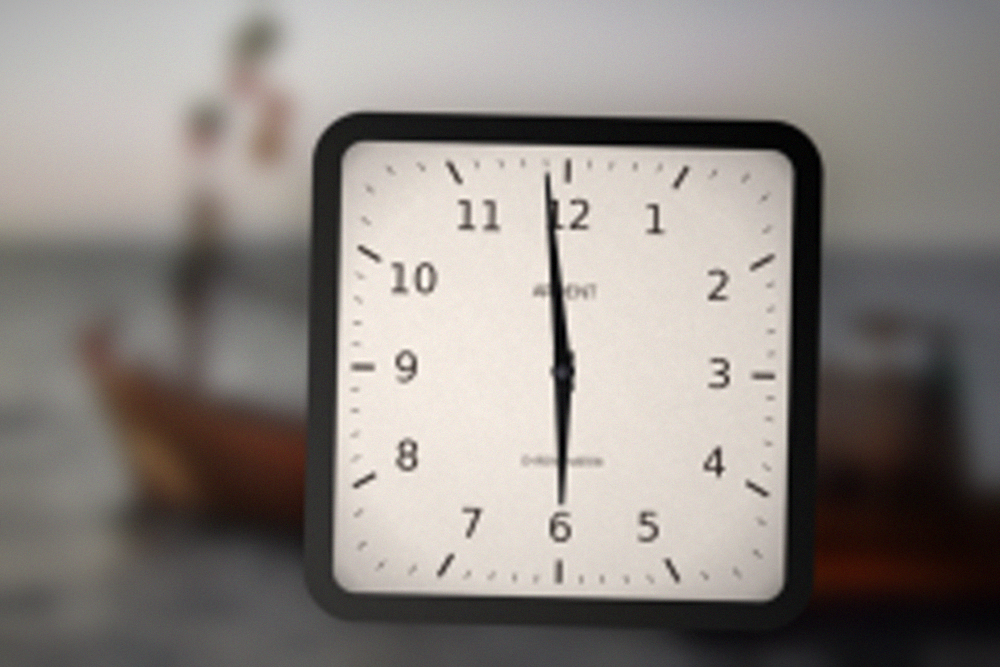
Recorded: 5 h 59 min
